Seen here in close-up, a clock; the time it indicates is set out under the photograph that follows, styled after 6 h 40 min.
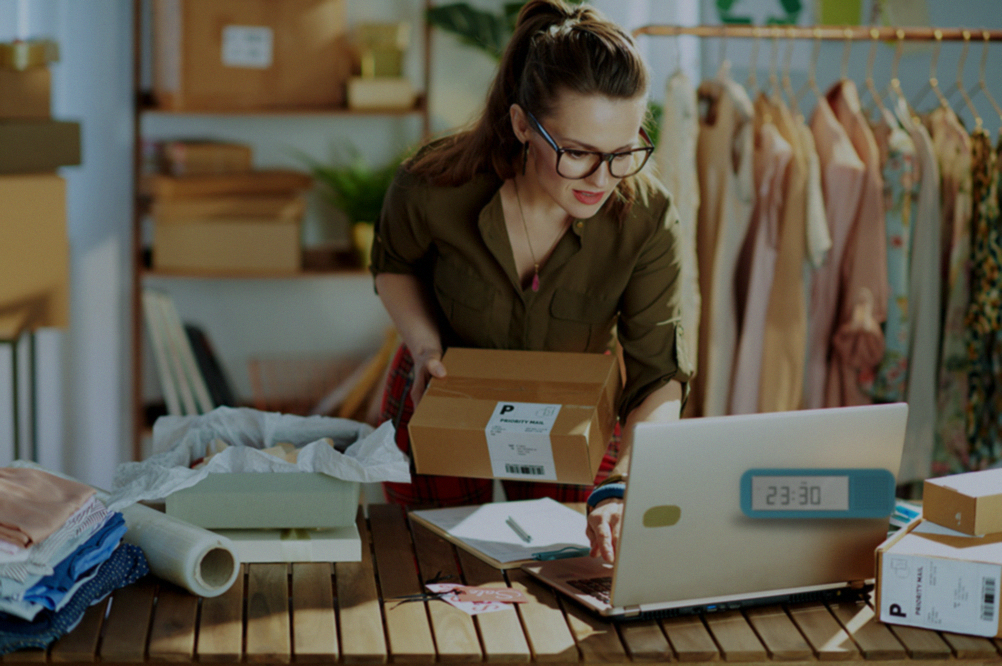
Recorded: 23 h 30 min
